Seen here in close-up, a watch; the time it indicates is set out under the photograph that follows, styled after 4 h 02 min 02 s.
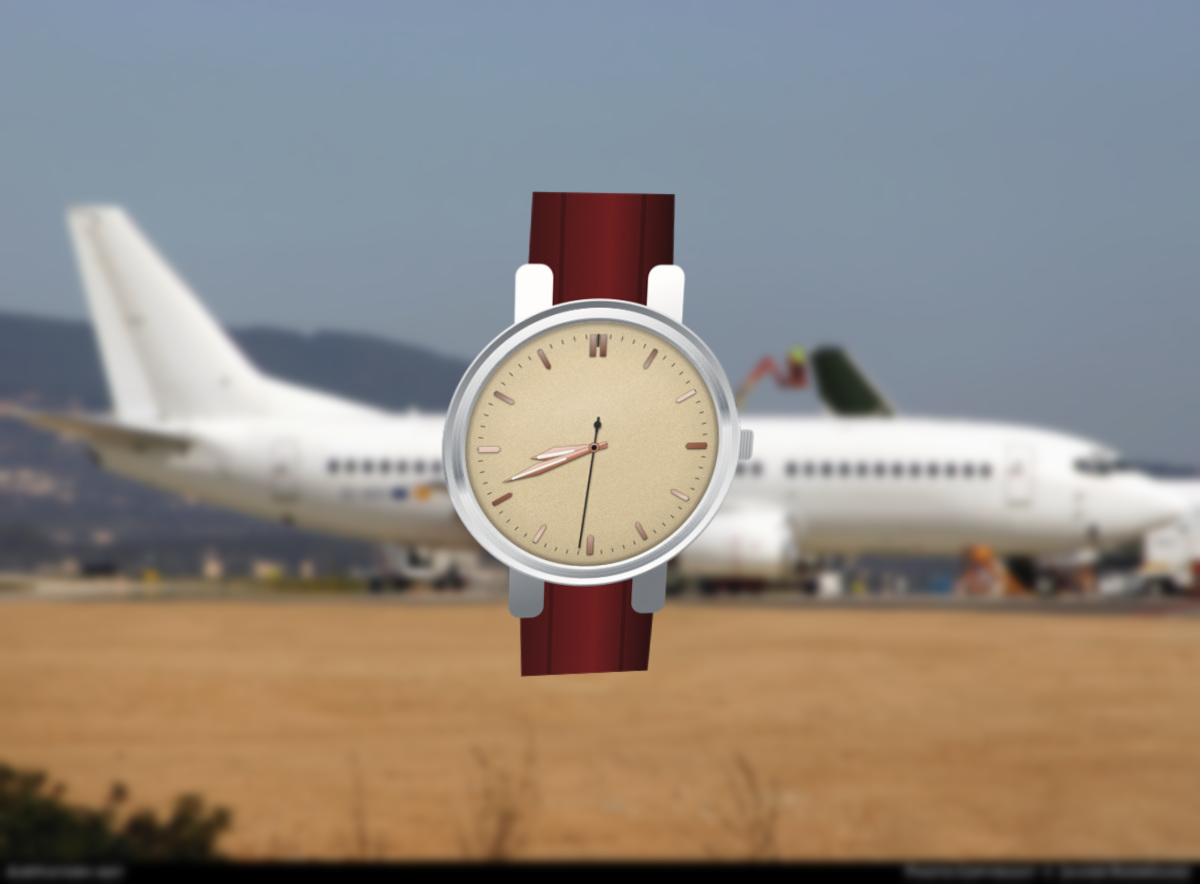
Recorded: 8 h 41 min 31 s
